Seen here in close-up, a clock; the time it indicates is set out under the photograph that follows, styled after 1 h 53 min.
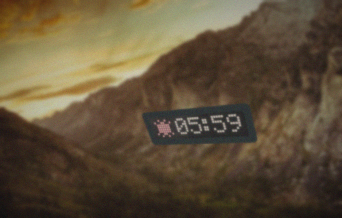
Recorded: 5 h 59 min
